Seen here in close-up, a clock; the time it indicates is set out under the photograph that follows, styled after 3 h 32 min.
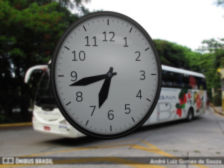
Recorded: 6 h 43 min
